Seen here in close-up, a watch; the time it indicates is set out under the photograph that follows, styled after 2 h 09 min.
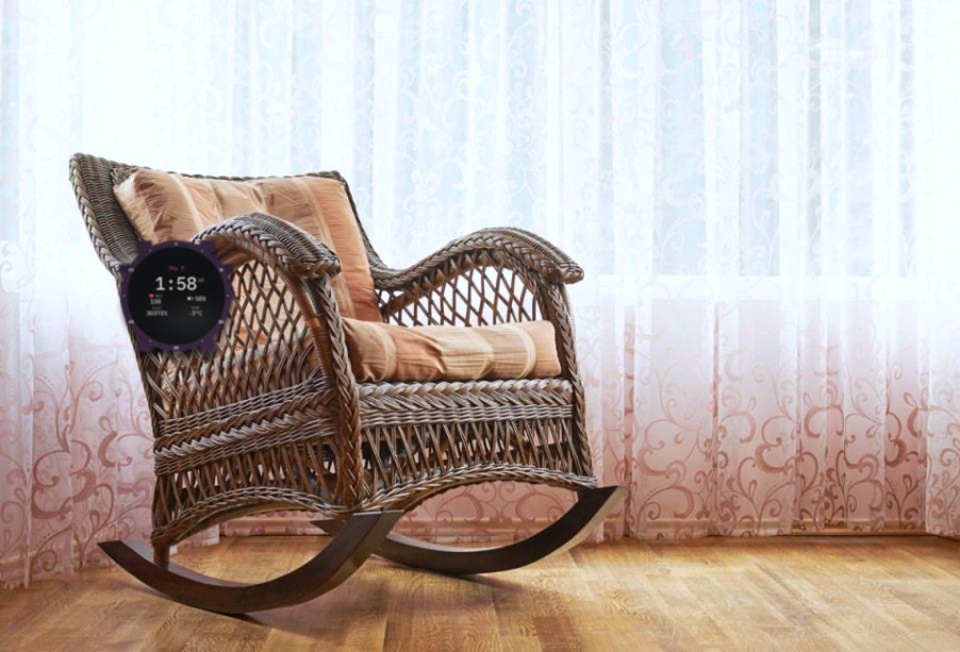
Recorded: 1 h 58 min
